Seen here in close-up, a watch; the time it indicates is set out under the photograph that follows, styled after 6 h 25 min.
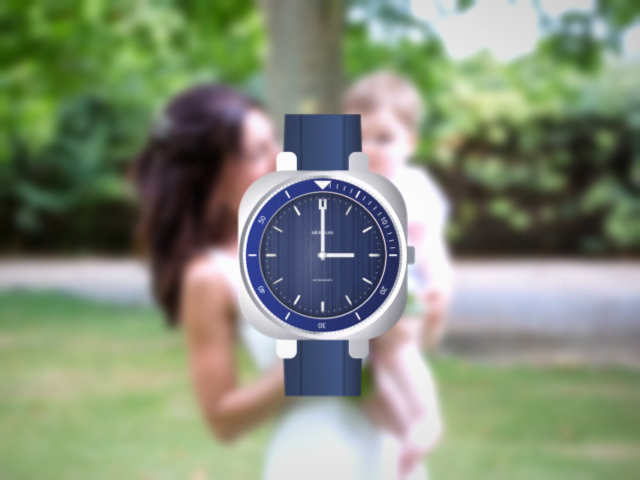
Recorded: 3 h 00 min
